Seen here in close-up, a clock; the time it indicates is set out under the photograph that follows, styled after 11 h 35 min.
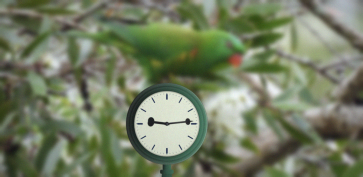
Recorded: 9 h 14 min
